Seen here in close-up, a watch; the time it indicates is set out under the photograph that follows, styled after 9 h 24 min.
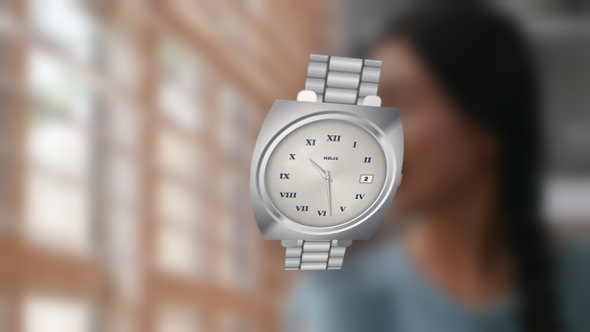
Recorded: 10 h 28 min
